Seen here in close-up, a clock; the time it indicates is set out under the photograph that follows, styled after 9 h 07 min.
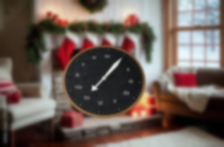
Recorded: 7 h 05 min
